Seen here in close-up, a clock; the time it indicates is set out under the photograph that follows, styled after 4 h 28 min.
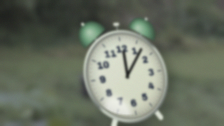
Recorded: 12 h 07 min
